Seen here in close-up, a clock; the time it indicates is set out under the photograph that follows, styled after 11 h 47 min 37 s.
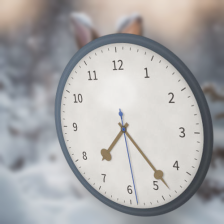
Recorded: 7 h 23 min 29 s
